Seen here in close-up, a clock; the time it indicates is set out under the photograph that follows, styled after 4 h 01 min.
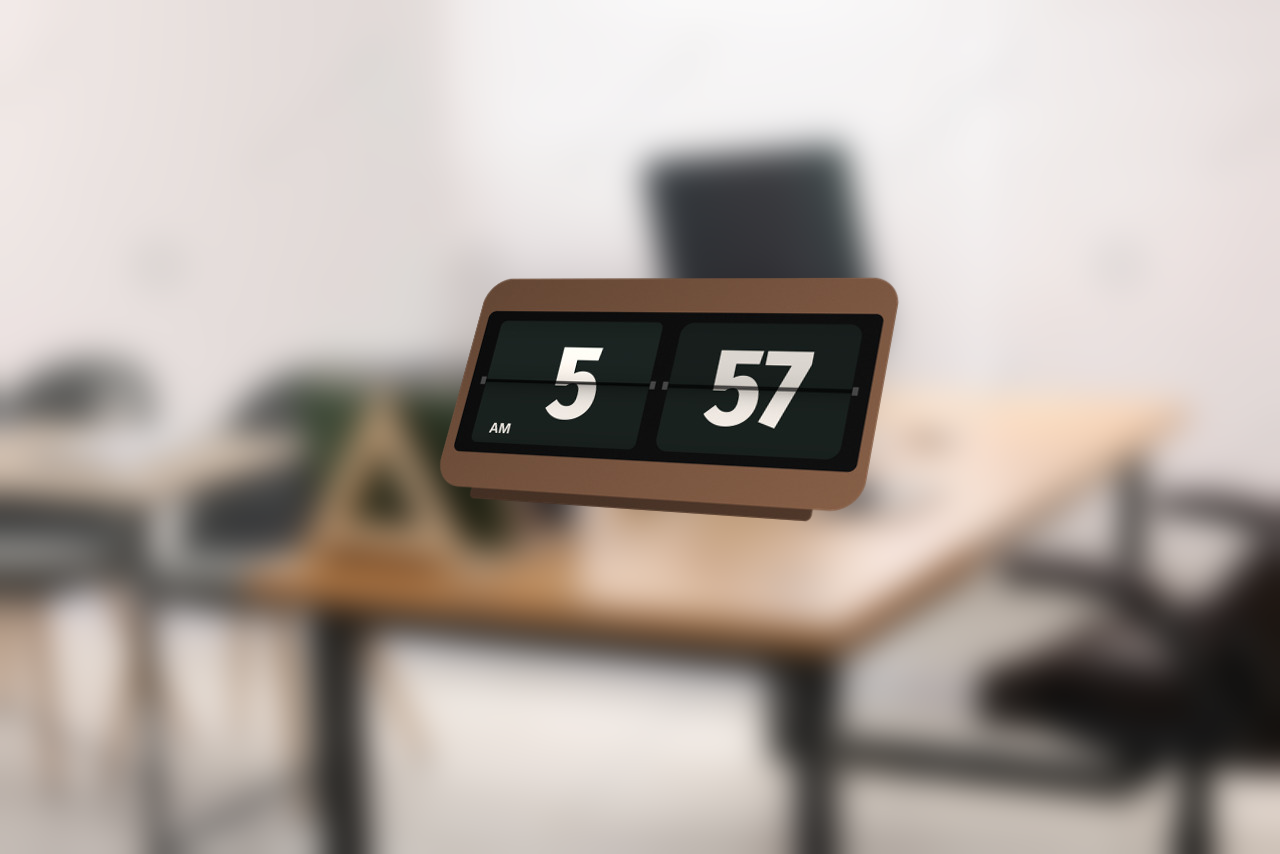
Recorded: 5 h 57 min
